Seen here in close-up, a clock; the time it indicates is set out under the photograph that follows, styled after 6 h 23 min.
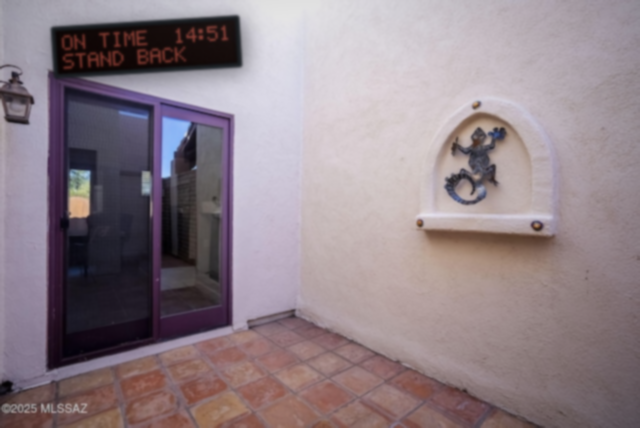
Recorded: 14 h 51 min
